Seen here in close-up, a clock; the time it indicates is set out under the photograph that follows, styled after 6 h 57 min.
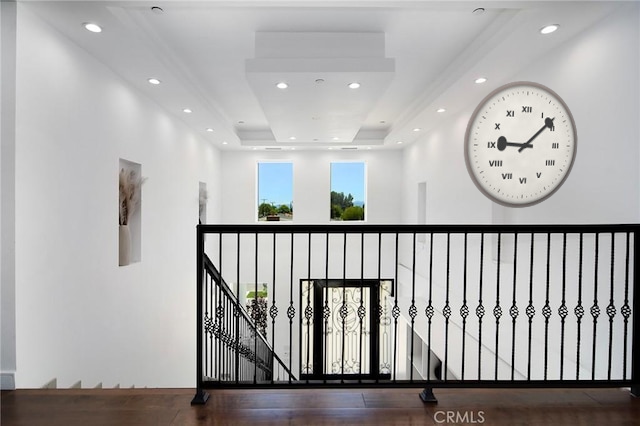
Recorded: 9 h 08 min
